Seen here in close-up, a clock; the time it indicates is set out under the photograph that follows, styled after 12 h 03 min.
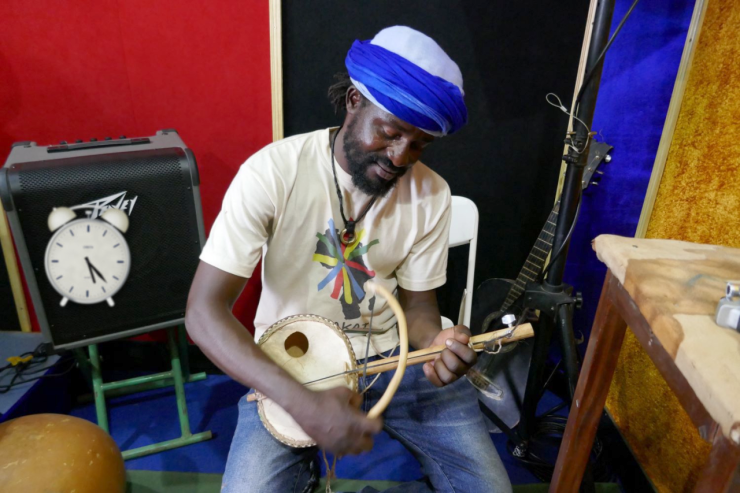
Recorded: 5 h 23 min
